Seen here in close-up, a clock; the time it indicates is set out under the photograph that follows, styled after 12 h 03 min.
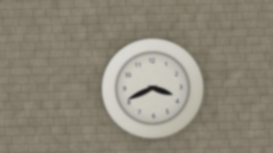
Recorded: 3 h 41 min
